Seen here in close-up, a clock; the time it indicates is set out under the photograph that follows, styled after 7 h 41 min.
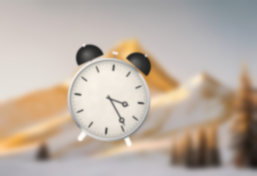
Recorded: 3 h 24 min
